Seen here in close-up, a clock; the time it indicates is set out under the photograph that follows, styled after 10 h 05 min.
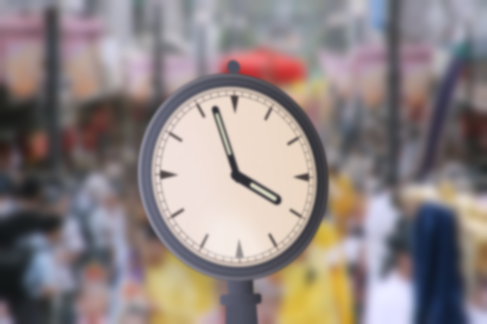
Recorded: 3 h 57 min
